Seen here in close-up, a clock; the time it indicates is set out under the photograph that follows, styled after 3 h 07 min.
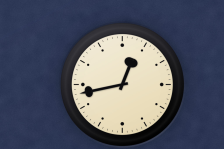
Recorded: 12 h 43 min
